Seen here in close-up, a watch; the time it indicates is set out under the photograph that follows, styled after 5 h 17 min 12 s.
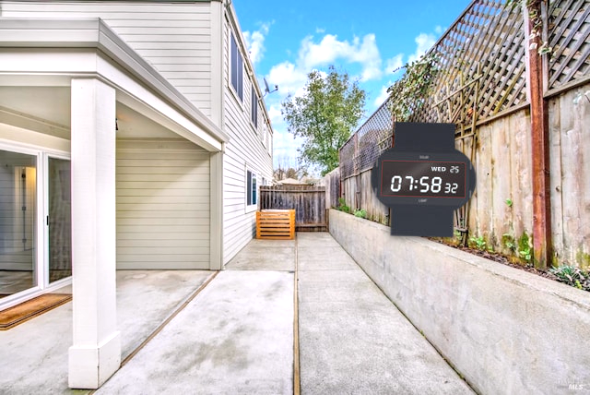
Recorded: 7 h 58 min 32 s
